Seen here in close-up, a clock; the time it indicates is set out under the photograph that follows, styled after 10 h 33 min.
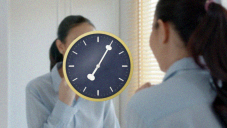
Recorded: 7 h 05 min
